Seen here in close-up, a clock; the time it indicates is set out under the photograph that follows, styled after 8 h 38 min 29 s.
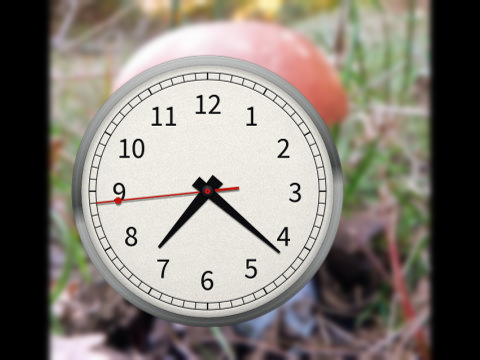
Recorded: 7 h 21 min 44 s
